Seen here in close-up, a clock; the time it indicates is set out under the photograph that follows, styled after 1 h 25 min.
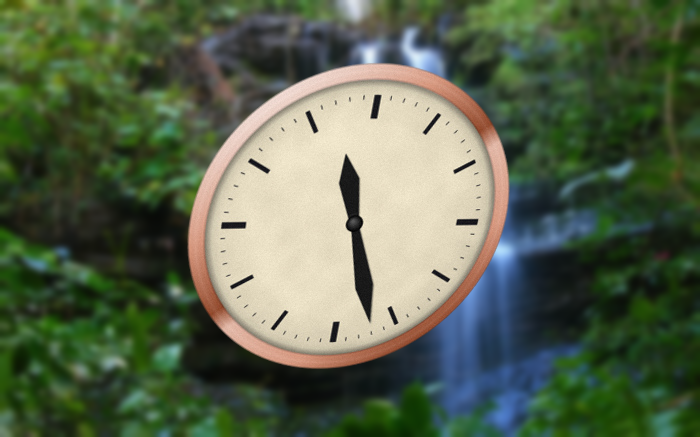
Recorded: 11 h 27 min
